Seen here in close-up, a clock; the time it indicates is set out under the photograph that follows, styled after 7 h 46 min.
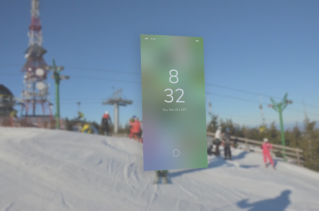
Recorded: 8 h 32 min
